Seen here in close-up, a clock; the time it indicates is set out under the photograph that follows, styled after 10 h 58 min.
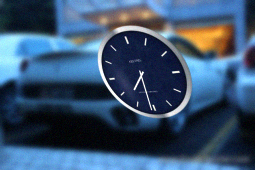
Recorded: 7 h 31 min
